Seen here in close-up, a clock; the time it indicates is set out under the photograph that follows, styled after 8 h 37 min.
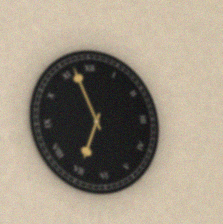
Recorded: 6 h 57 min
